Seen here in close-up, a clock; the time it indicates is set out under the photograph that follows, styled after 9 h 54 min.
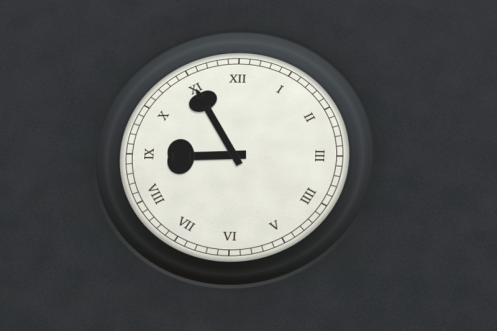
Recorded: 8 h 55 min
